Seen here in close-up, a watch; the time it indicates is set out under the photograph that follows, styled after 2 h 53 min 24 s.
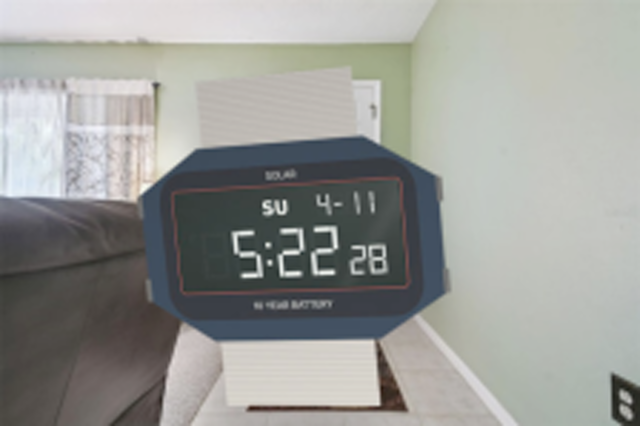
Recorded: 5 h 22 min 28 s
